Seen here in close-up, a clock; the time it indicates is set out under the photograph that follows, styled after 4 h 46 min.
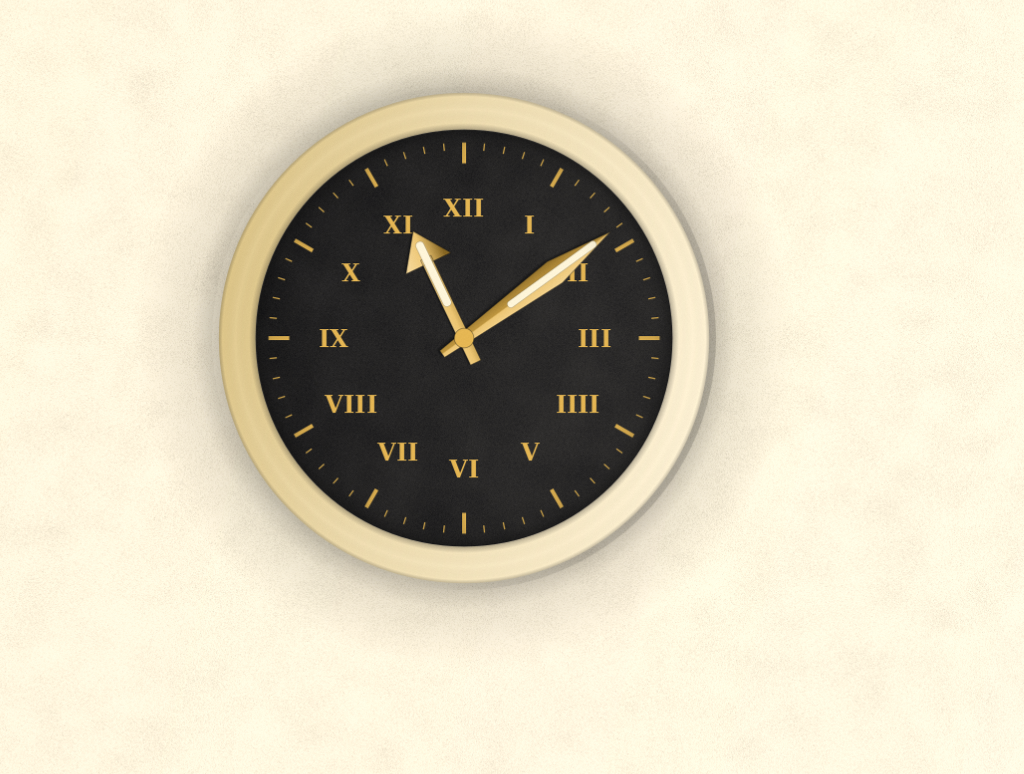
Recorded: 11 h 09 min
